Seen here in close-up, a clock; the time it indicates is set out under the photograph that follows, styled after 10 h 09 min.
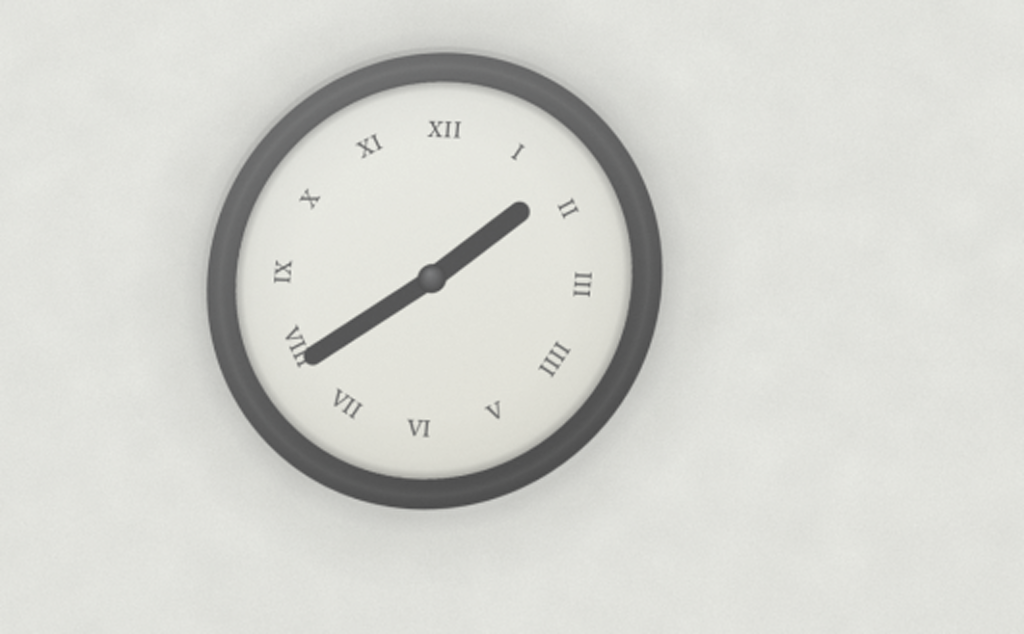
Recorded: 1 h 39 min
